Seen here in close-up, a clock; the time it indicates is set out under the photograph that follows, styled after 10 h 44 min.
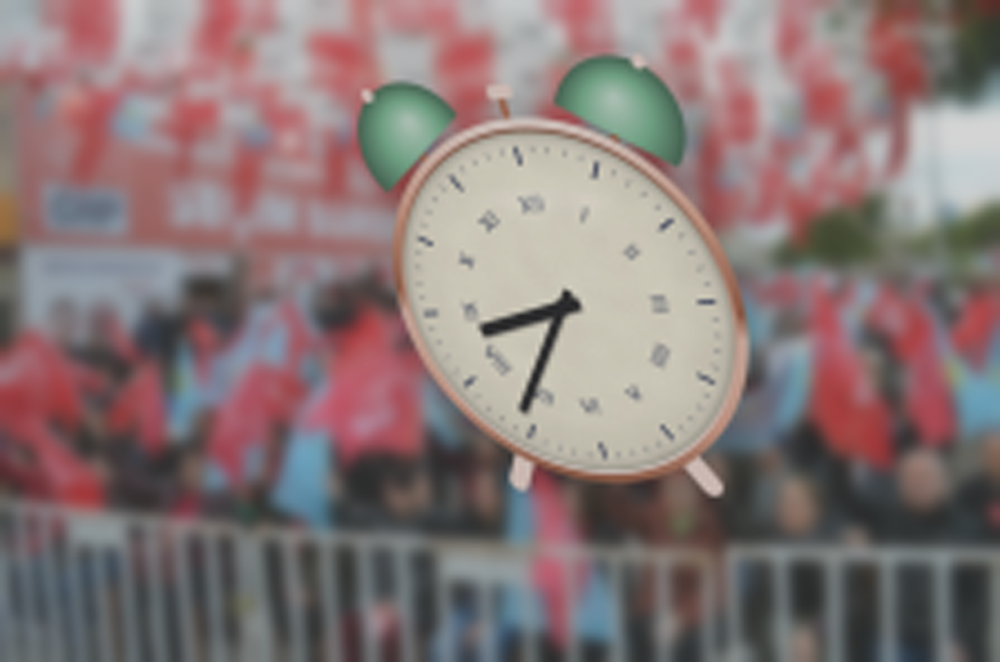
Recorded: 8 h 36 min
